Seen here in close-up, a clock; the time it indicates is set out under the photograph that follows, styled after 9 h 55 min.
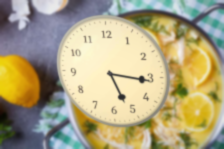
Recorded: 5 h 16 min
